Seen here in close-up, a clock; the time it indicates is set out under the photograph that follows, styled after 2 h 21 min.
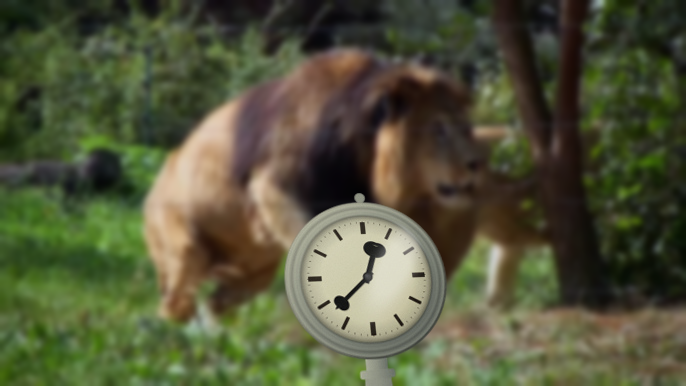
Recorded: 12 h 38 min
